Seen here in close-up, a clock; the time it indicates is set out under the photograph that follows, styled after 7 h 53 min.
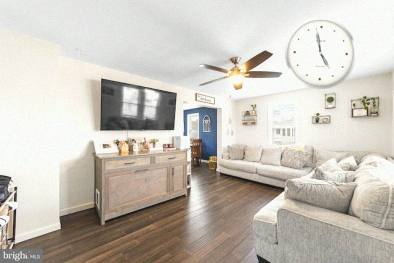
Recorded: 4 h 58 min
